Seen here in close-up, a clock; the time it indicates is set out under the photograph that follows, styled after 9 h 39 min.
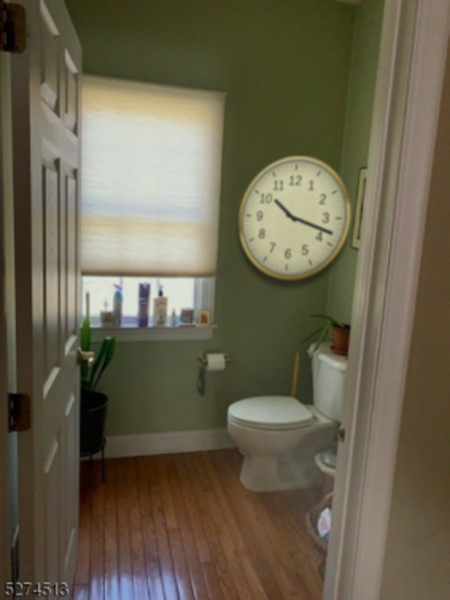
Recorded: 10 h 18 min
